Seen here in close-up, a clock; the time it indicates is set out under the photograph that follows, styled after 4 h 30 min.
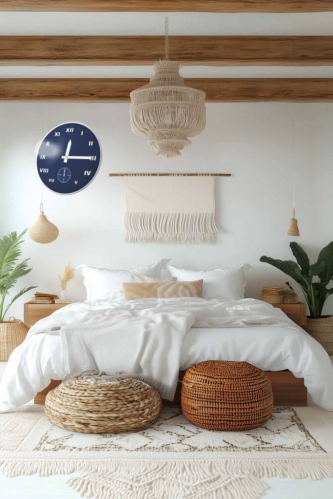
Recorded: 12 h 15 min
